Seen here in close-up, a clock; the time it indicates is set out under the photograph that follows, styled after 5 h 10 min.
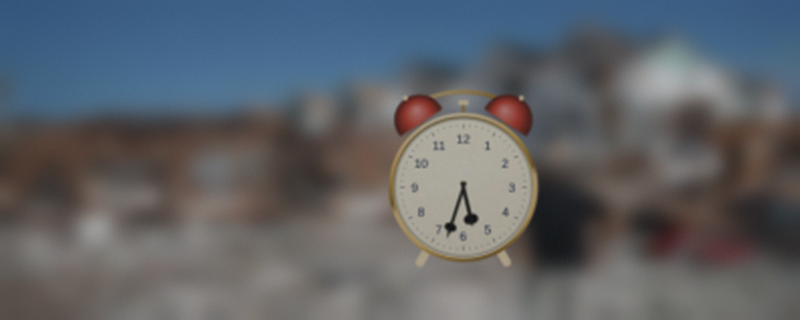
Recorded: 5 h 33 min
